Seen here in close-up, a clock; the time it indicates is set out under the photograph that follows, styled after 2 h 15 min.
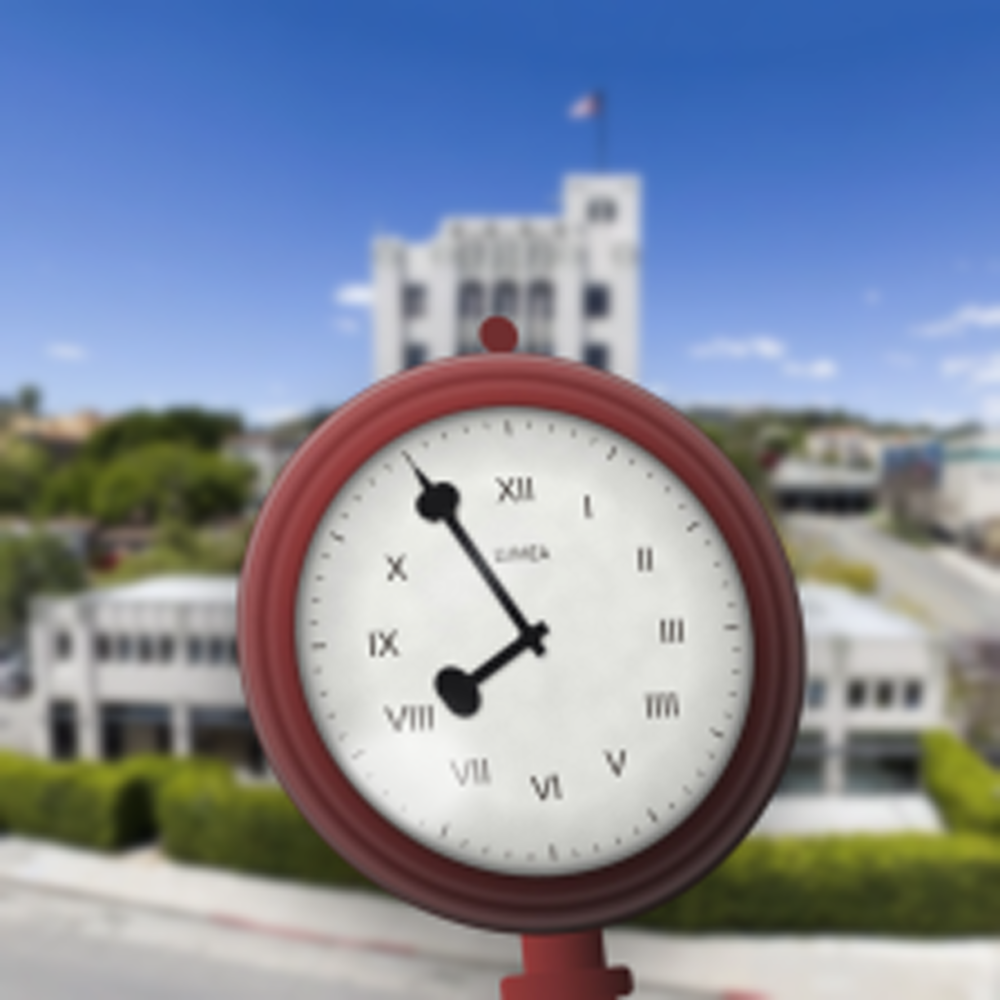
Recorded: 7 h 55 min
